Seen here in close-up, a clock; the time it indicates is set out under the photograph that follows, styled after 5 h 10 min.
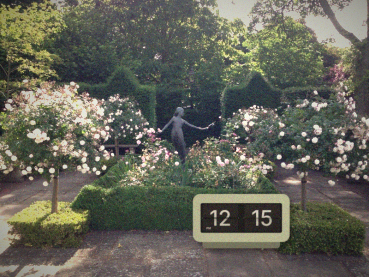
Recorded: 12 h 15 min
